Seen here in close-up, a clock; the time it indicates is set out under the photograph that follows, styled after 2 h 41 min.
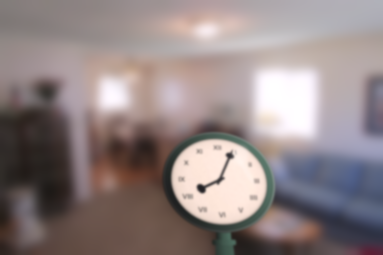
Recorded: 8 h 04 min
